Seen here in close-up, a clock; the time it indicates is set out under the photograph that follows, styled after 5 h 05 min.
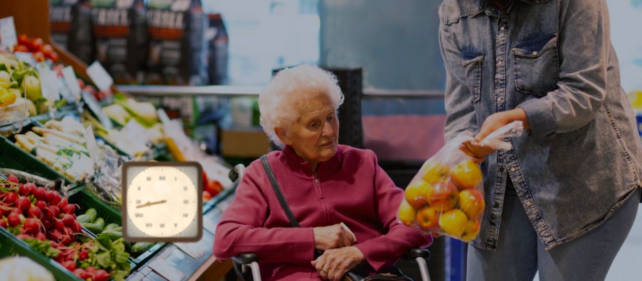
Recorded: 8 h 43 min
